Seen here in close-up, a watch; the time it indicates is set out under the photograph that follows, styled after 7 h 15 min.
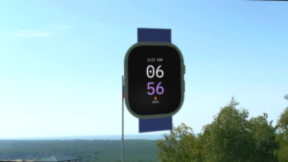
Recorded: 6 h 56 min
